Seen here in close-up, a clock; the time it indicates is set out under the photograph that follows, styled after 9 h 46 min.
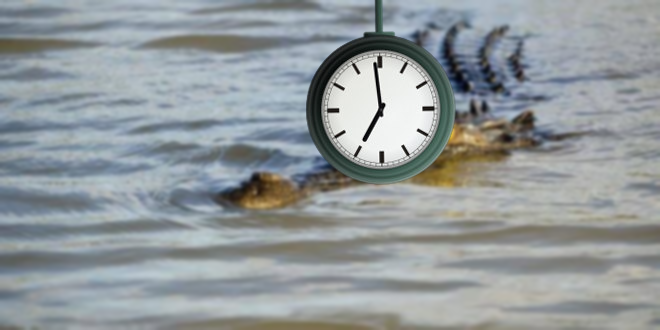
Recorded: 6 h 59 min
